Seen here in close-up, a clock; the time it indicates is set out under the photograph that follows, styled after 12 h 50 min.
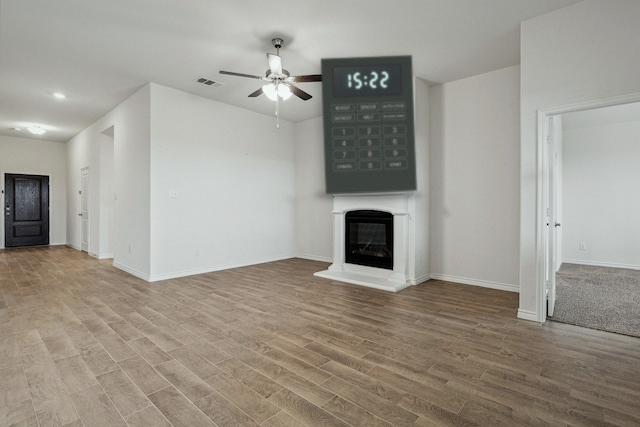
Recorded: 15 h 22 min
